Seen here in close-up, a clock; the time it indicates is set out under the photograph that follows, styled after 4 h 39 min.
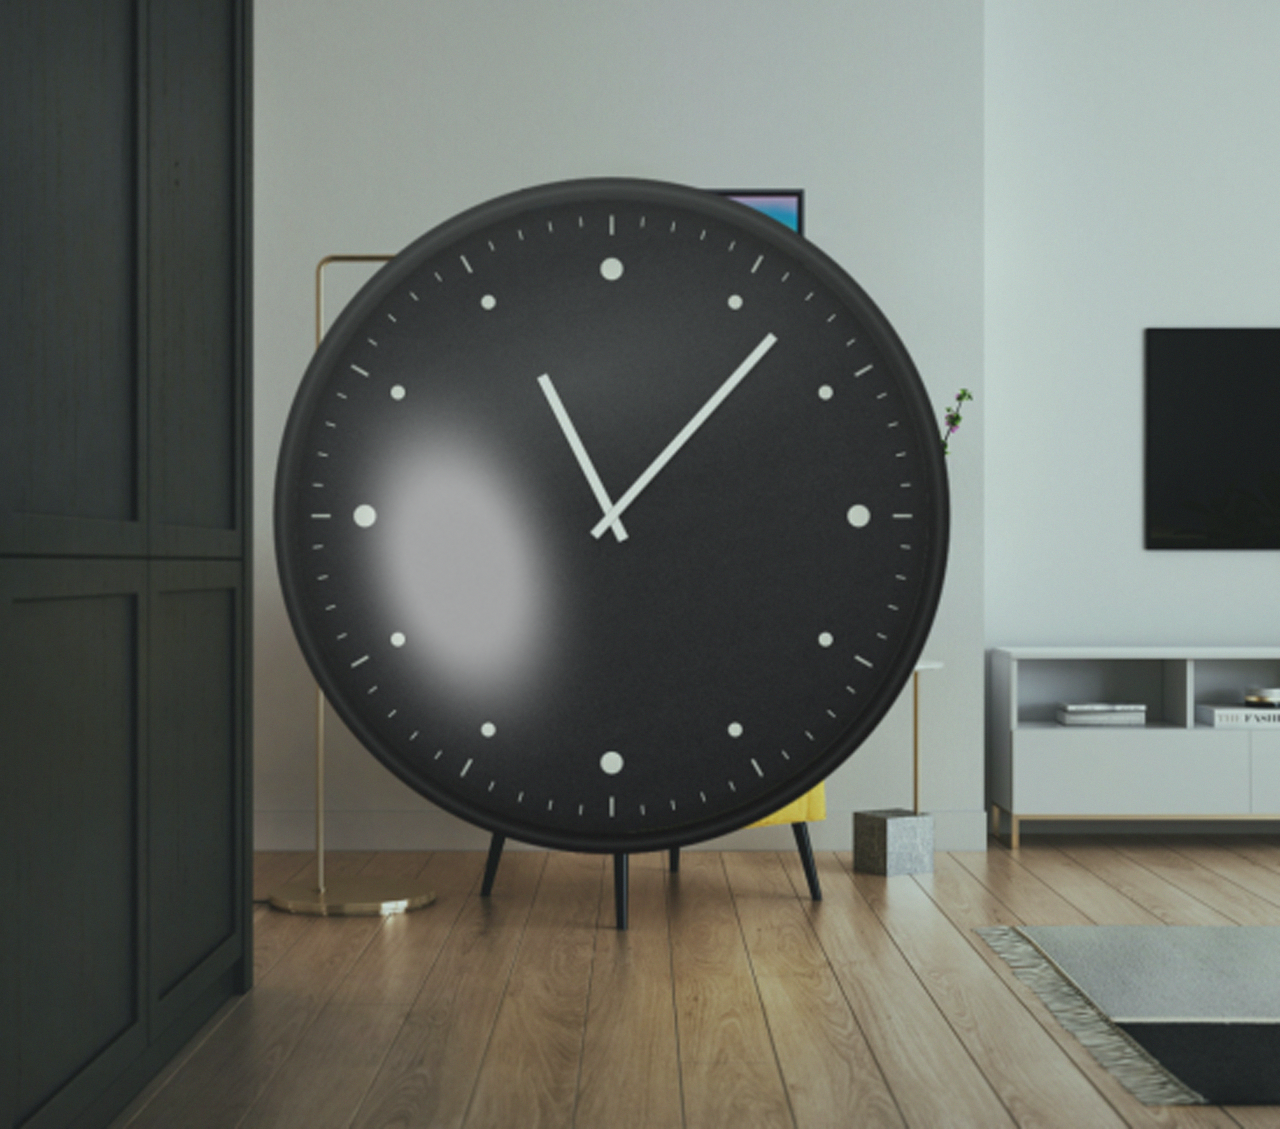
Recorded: 11 h 07 min
